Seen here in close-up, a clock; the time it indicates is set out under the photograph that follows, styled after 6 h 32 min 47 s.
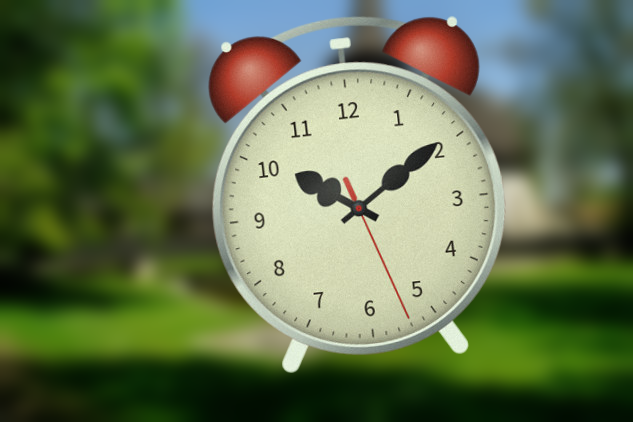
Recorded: 10 h 09 min 27 s
